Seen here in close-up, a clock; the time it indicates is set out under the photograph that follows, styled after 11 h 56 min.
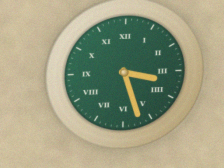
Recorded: 3 h 27 min
